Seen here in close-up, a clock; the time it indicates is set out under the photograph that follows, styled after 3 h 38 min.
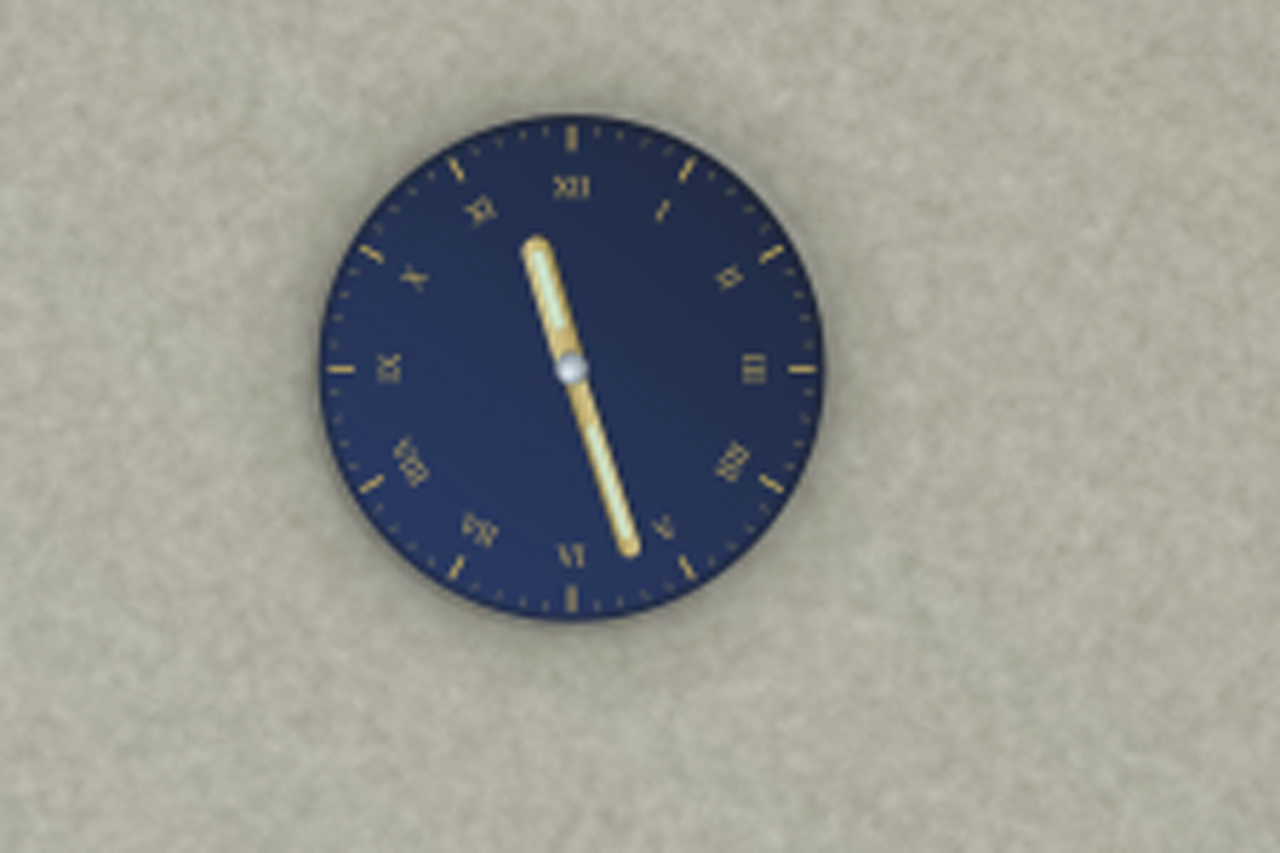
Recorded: 11 h 27 min
